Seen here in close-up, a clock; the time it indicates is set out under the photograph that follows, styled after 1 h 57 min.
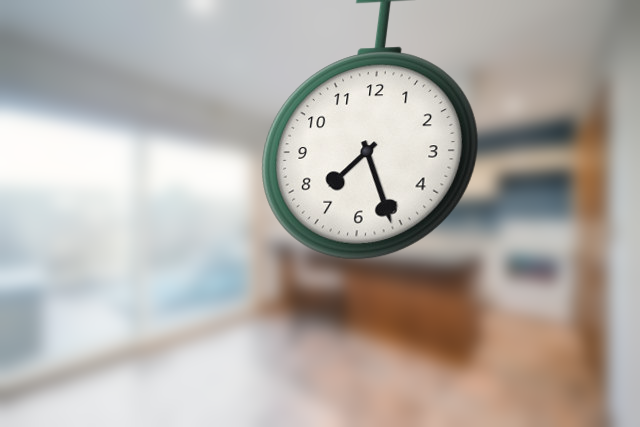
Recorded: 7 h 26 min
